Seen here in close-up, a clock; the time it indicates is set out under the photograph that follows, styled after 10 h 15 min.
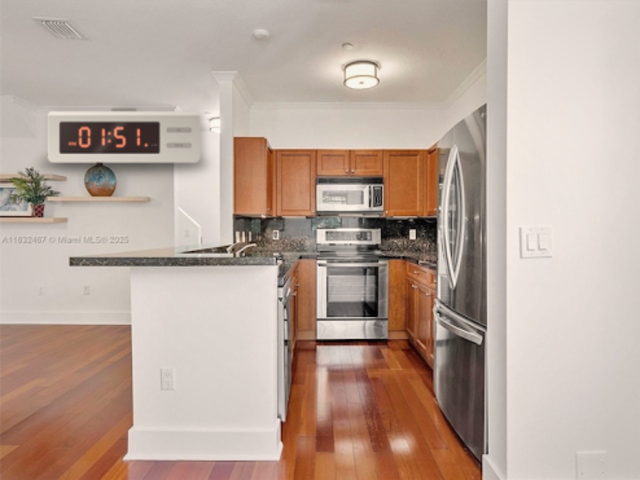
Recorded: 1 h 51 min
